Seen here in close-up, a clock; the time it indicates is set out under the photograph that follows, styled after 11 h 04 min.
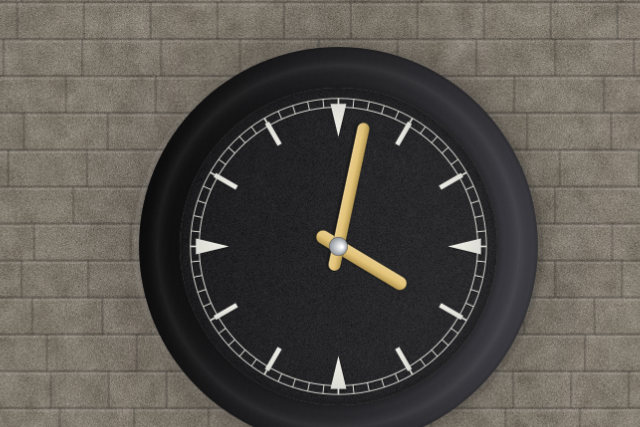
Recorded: 4 h 02 min
